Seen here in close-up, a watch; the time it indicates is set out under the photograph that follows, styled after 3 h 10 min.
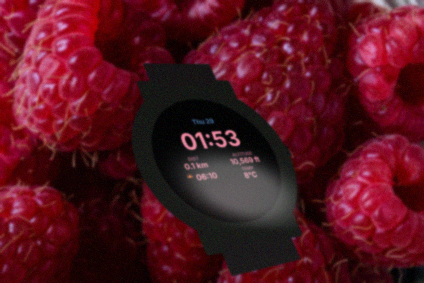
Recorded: 1 h 53 min
